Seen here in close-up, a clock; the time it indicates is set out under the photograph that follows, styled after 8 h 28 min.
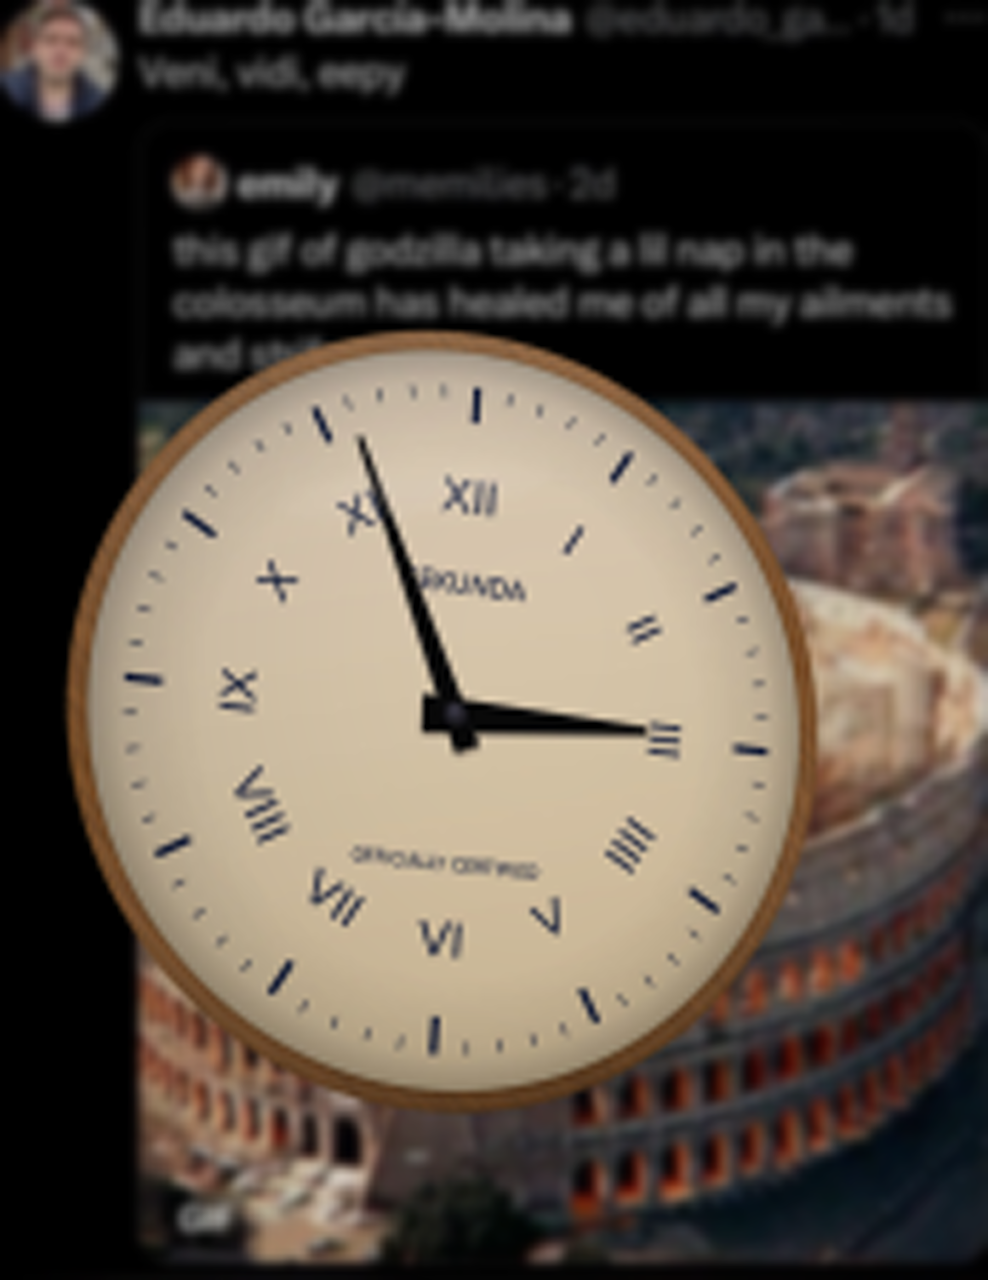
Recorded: 2 h 56 min
